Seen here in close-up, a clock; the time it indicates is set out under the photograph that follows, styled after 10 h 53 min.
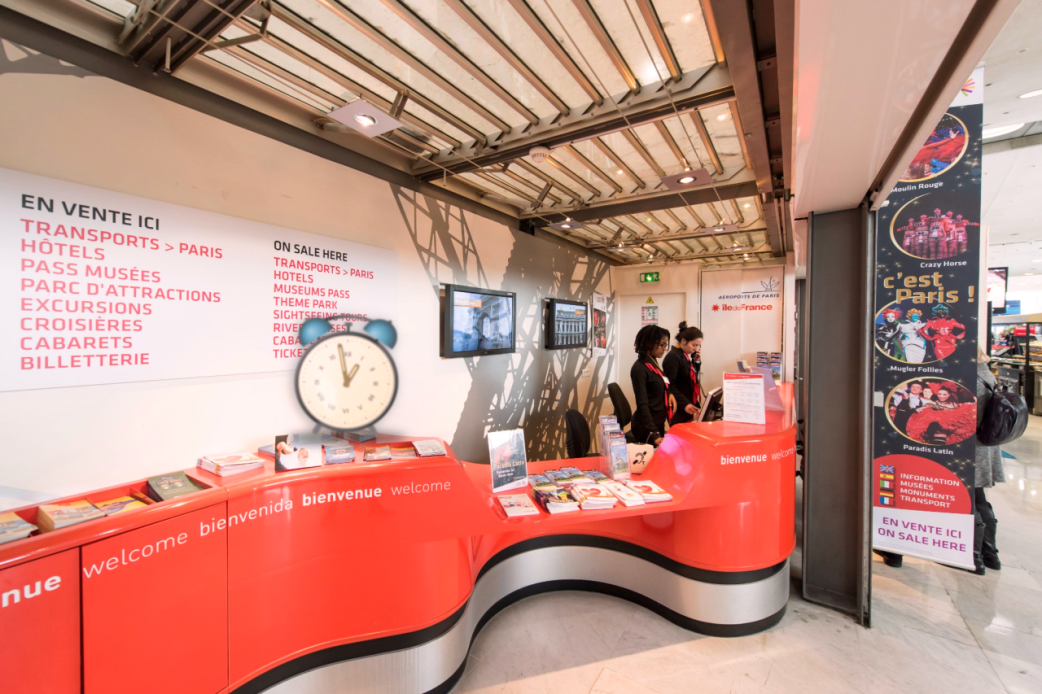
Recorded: 12 h 58 min
